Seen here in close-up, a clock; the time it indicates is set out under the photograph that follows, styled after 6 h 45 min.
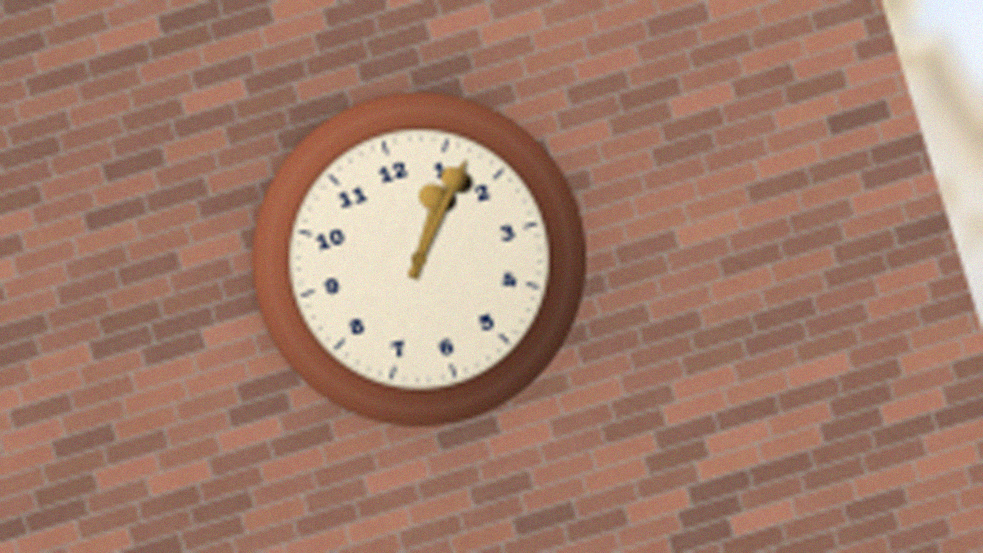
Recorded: 1 h 07 min
